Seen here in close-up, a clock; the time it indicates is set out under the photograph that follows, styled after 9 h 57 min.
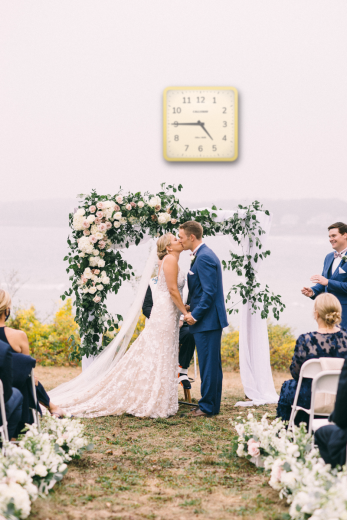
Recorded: 4 h 45 min
